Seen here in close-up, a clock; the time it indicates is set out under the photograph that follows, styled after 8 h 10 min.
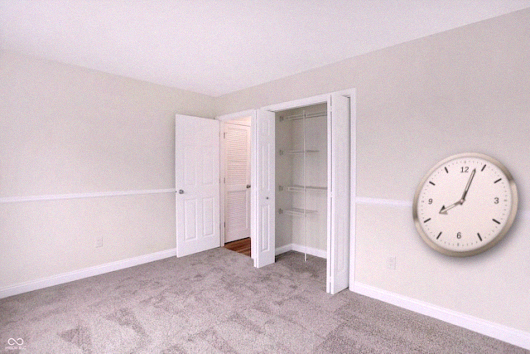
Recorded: 8 h 03 min
